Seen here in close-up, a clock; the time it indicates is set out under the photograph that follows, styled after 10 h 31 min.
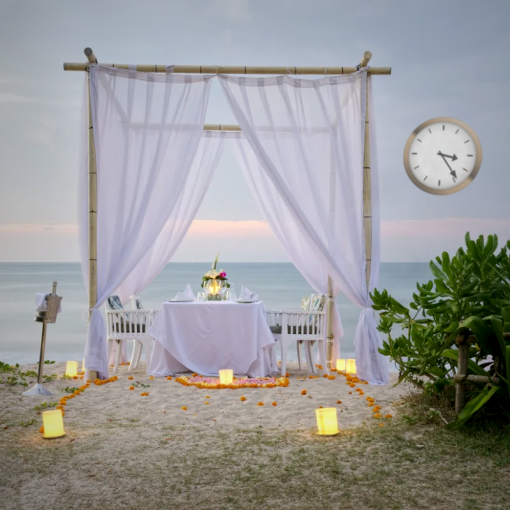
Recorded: 3 h 24 min
